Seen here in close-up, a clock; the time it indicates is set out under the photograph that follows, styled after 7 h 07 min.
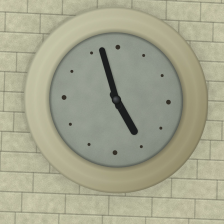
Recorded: 4 h 57 min
